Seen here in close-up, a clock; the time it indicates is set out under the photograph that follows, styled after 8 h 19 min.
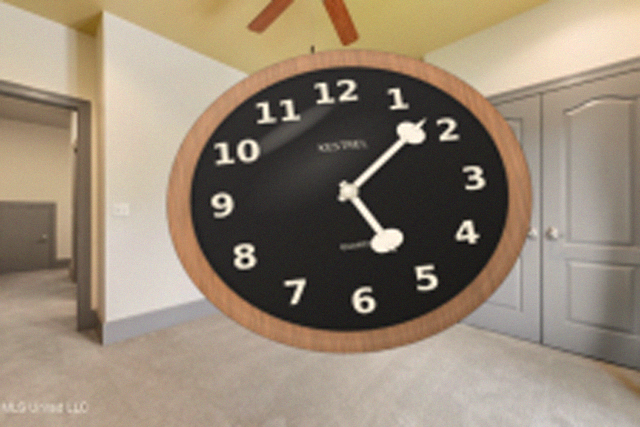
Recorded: 5 h 08 min
